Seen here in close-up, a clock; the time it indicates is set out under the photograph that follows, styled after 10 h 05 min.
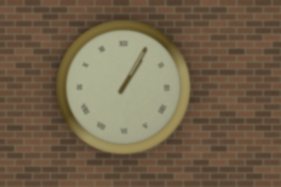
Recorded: 1 h 05 min
